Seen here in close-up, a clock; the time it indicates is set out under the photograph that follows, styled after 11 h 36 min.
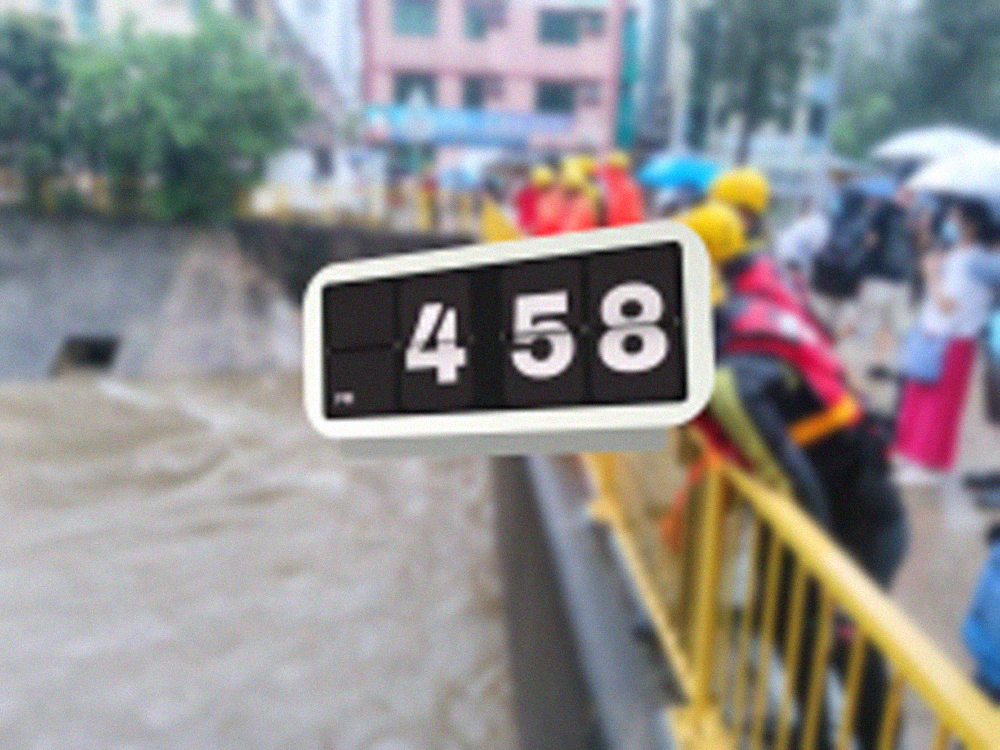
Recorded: 4 h 58 min
